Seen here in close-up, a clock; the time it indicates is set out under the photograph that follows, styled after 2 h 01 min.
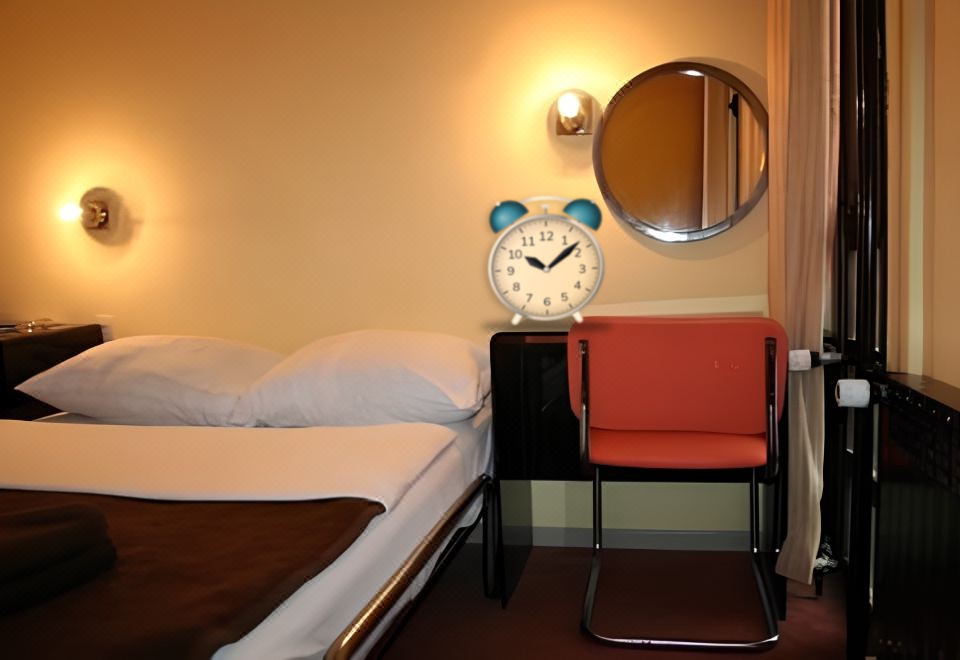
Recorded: 10 h 08 min
